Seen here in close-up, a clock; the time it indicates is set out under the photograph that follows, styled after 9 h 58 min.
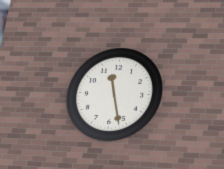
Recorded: 11 h 27 min
